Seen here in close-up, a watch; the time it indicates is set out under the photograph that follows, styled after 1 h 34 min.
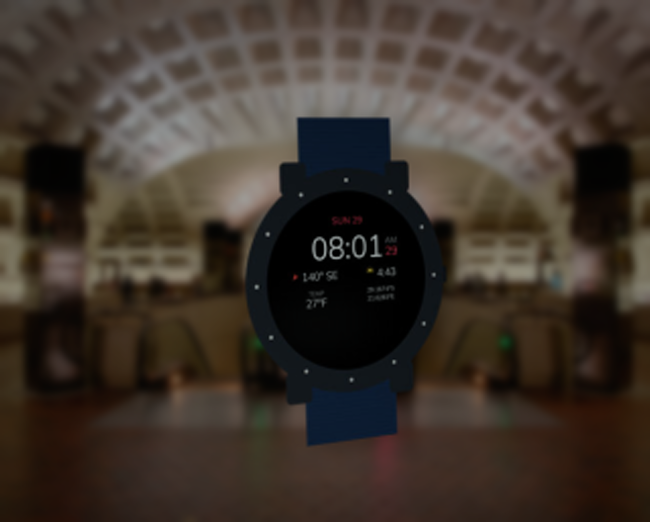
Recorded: 8 h 01 min
